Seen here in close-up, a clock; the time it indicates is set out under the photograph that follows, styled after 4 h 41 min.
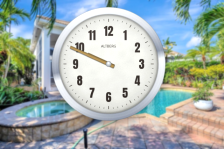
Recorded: 9 h 49 min
